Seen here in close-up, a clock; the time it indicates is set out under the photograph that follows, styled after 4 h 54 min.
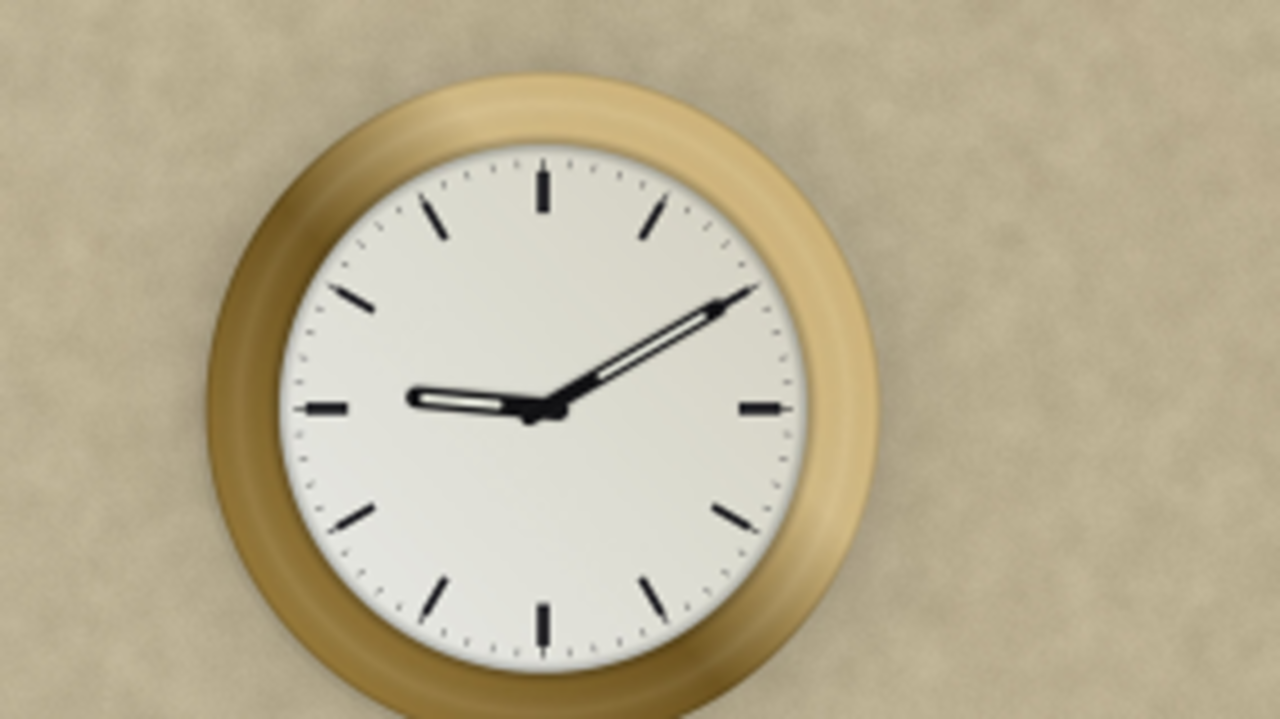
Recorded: 9 h 10 min
